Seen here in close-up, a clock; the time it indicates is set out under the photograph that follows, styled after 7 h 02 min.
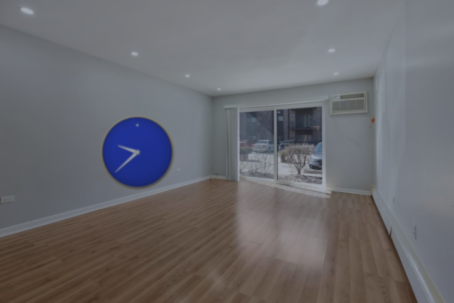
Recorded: 9 h 38 min
